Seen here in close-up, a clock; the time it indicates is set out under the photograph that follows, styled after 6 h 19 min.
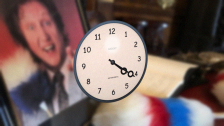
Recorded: 4 h 21 min
